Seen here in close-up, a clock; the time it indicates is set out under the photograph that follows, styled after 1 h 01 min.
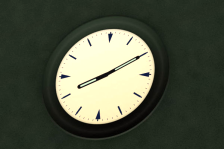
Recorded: 8 h 10 min
